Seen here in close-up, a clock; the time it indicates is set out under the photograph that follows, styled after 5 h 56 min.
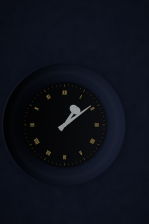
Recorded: 1 h 09 min
